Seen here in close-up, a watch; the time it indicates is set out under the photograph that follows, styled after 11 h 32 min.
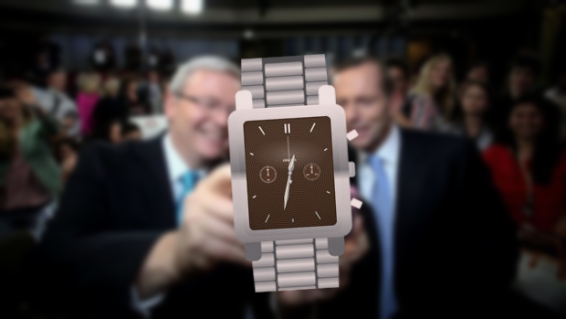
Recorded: 12 h 32 min
